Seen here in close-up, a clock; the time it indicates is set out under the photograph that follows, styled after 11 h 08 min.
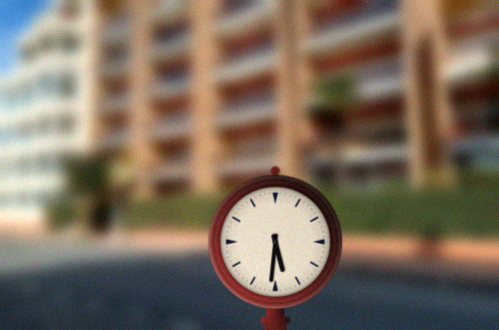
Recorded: 5 h 31 min
